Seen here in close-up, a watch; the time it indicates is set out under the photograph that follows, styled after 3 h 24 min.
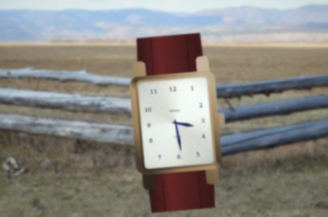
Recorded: 3 h 29 min
